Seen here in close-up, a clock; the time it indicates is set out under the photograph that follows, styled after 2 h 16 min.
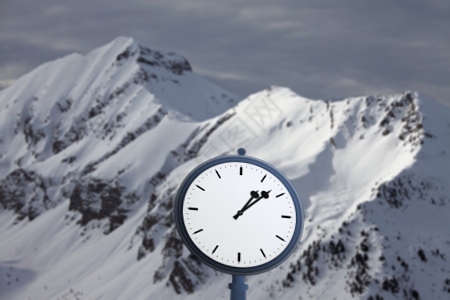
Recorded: 1 h 08 min
